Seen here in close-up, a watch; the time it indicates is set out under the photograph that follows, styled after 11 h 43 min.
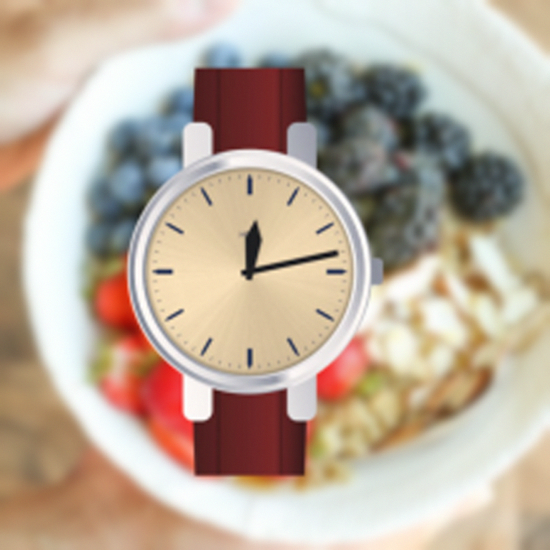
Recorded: 12 h 13 min
